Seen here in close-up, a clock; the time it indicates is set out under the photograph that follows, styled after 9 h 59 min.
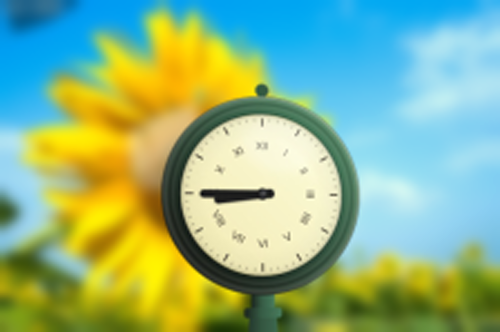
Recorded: 8 h 45 min
